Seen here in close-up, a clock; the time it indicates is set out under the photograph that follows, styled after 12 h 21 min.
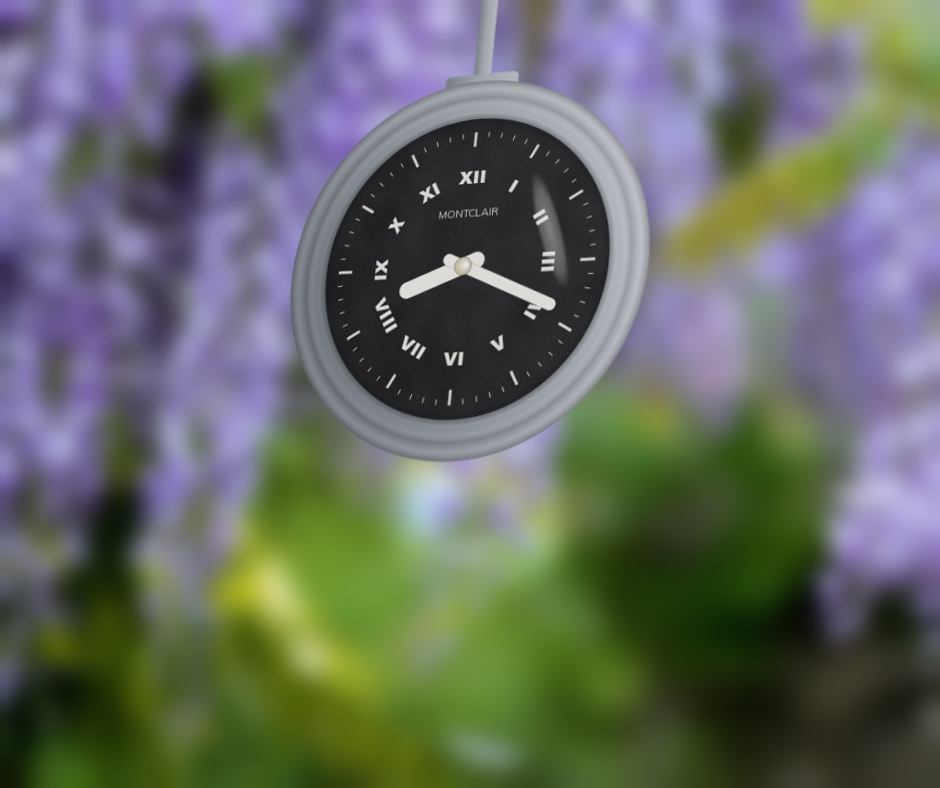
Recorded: 8 h 19 min
